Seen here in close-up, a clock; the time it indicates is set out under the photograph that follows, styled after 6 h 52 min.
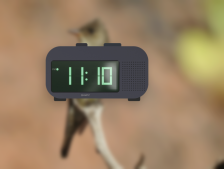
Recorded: 11 h 10 min
